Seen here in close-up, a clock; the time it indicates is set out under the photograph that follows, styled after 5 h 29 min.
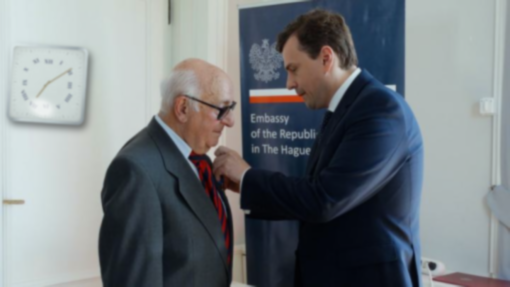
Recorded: 7 h 09 min
